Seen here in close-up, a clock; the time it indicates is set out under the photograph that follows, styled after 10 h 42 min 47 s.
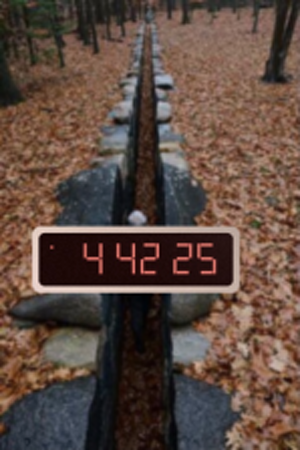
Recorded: 4 h 42 min 25 s
